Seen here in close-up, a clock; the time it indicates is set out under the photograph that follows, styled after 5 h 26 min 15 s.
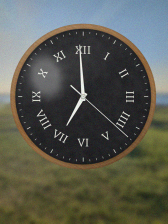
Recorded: 6 h 59 min 22 s
